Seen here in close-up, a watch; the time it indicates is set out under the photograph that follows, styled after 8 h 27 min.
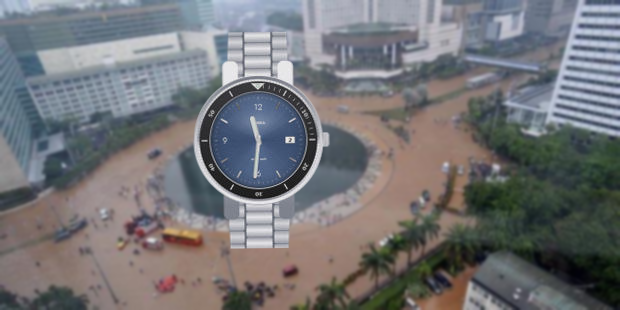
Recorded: 11 h 31 min
